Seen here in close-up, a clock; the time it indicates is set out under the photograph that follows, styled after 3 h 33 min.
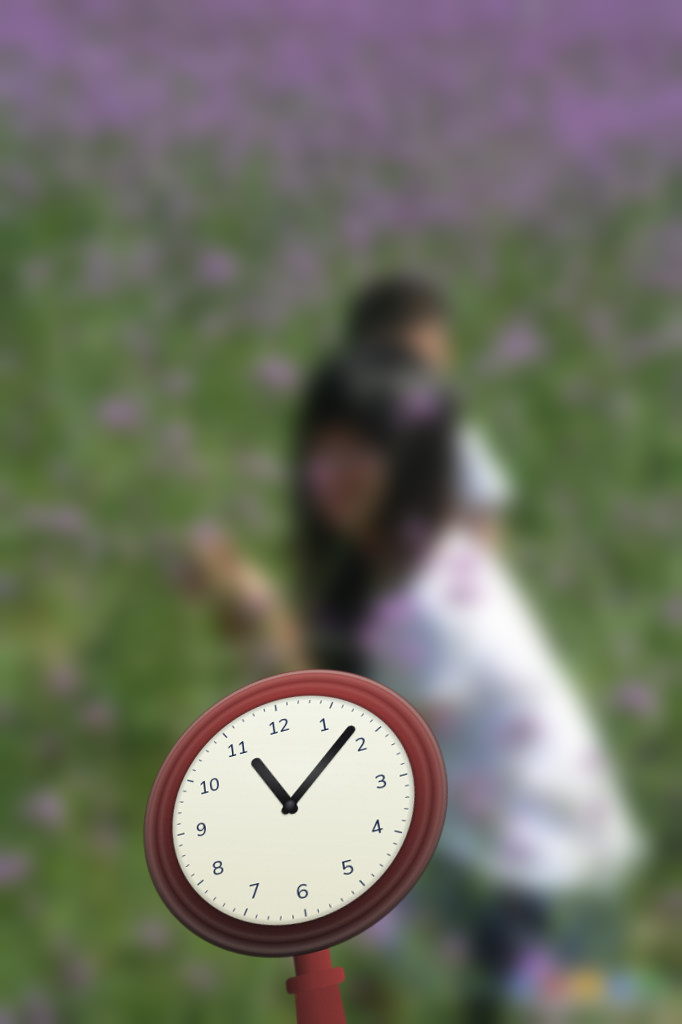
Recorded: 11 h 08 min
